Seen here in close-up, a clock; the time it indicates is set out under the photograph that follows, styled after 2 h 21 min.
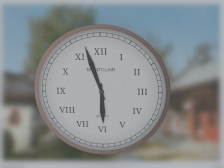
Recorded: 5 h 57 min
